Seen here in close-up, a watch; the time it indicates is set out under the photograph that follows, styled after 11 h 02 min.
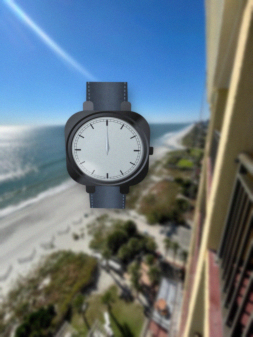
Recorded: 12 h 00 min
